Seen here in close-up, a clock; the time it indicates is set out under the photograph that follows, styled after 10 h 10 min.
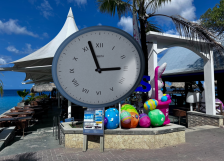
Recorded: 2 h 57 min
